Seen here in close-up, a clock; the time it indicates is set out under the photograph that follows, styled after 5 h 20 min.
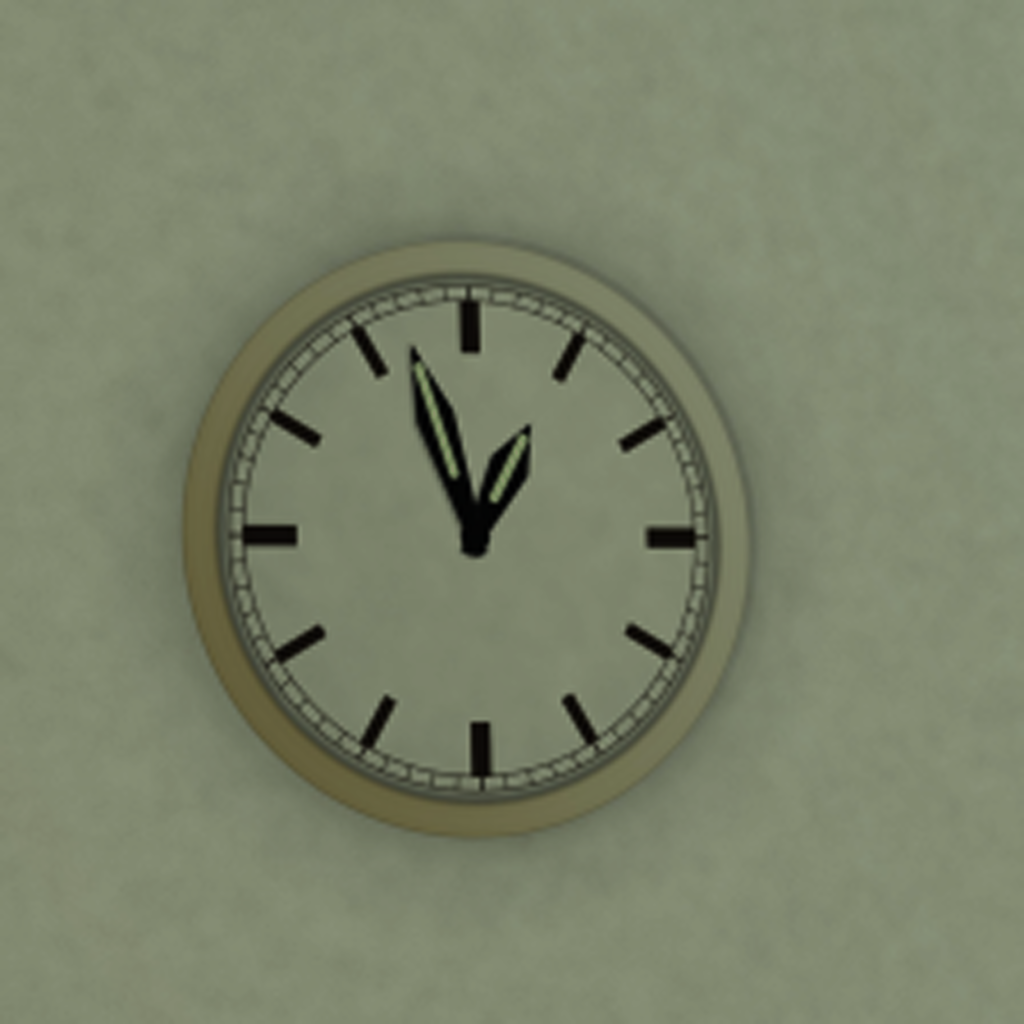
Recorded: 12 h 57 min
